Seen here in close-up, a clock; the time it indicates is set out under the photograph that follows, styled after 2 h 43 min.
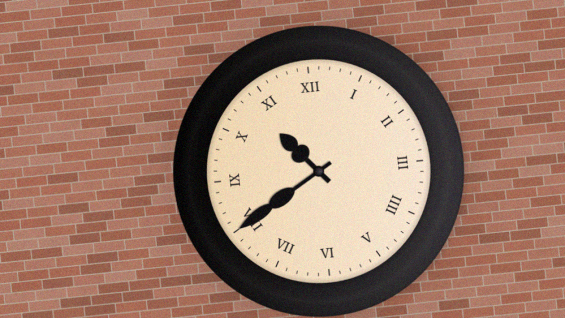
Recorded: 10 h 40 min
